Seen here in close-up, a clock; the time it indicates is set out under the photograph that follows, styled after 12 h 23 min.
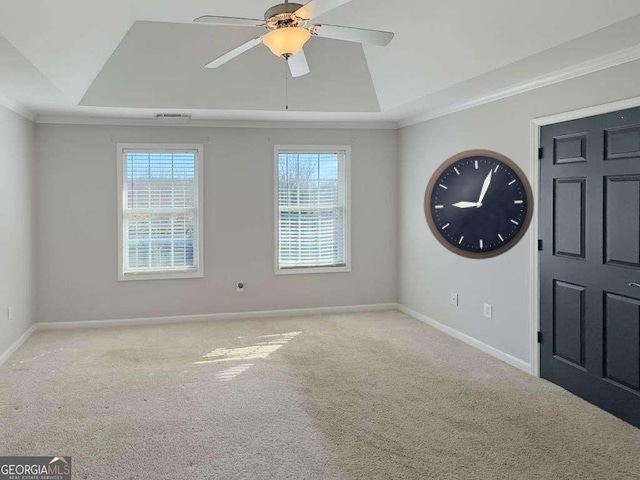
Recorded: 9 h 04 min
